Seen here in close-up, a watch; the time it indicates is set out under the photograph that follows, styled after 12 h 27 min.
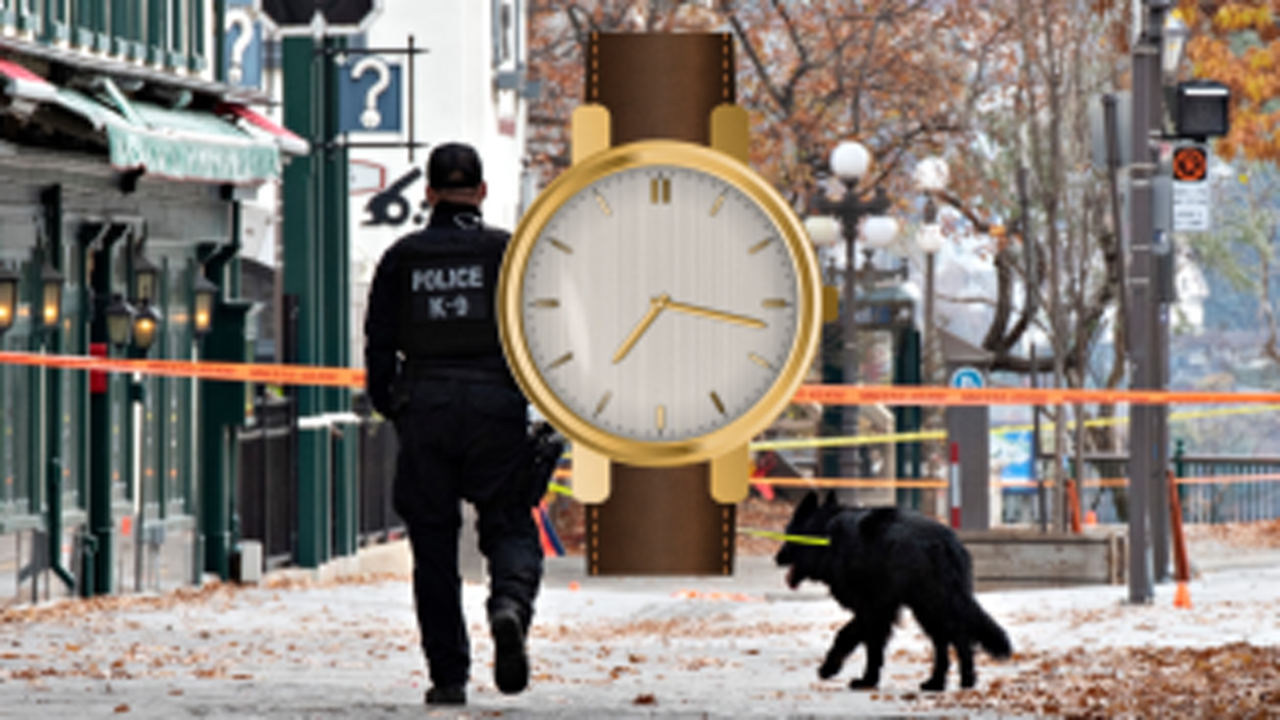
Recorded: 7 h 17 min
